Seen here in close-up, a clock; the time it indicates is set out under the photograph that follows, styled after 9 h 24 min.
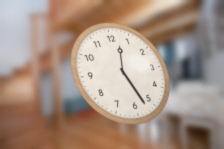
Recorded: 12 h 27 min
